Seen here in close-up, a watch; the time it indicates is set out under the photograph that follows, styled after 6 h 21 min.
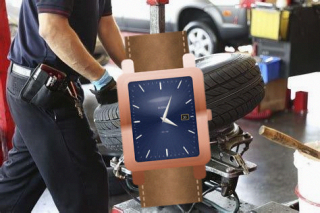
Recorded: 4 h 04 min
